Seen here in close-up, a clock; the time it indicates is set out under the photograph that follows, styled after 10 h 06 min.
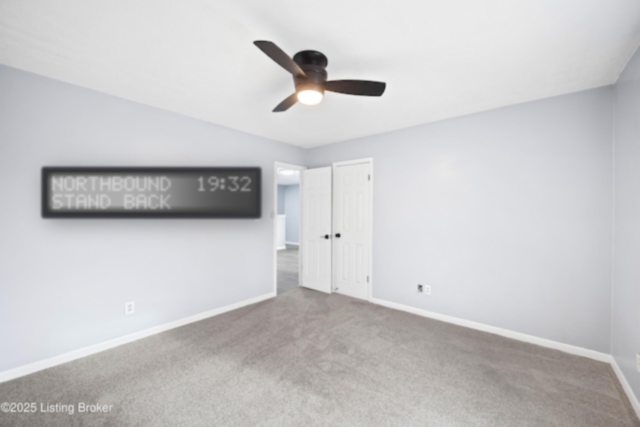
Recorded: 19 h 32 min
